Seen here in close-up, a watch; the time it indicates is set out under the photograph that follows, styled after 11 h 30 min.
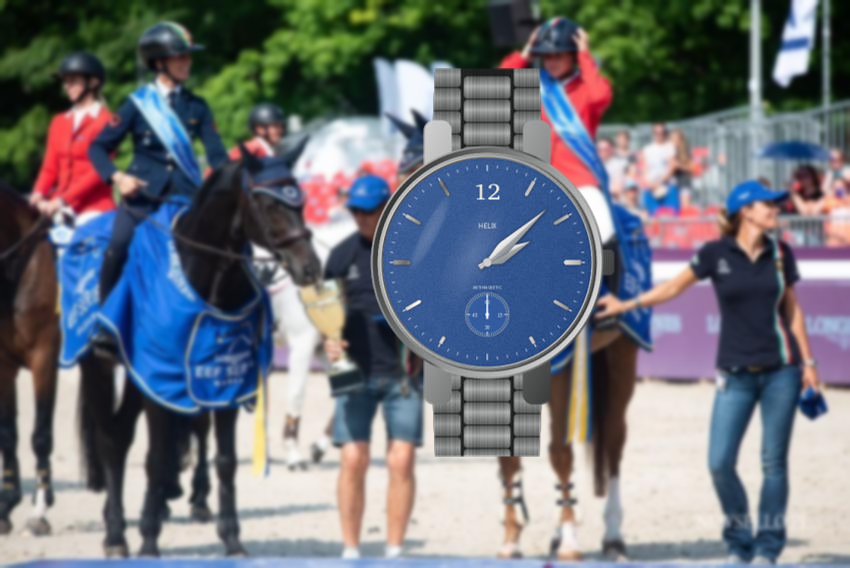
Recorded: 2 h 08 min
